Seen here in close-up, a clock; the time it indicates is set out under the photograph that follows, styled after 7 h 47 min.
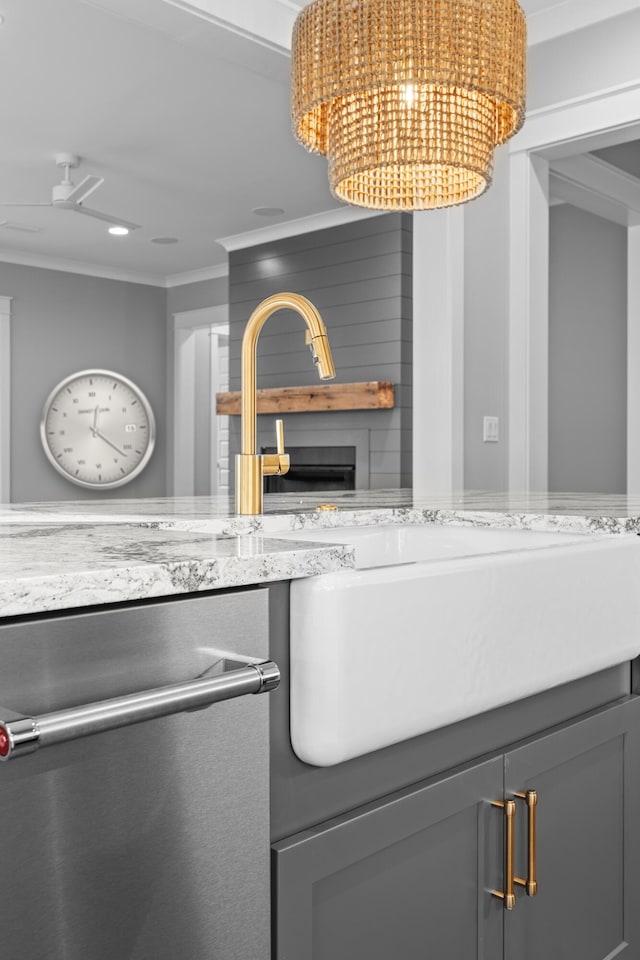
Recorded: 12 h 22 min
